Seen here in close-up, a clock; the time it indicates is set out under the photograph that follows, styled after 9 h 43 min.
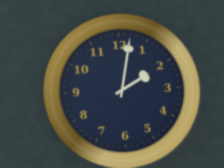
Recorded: 2 h 02 min
